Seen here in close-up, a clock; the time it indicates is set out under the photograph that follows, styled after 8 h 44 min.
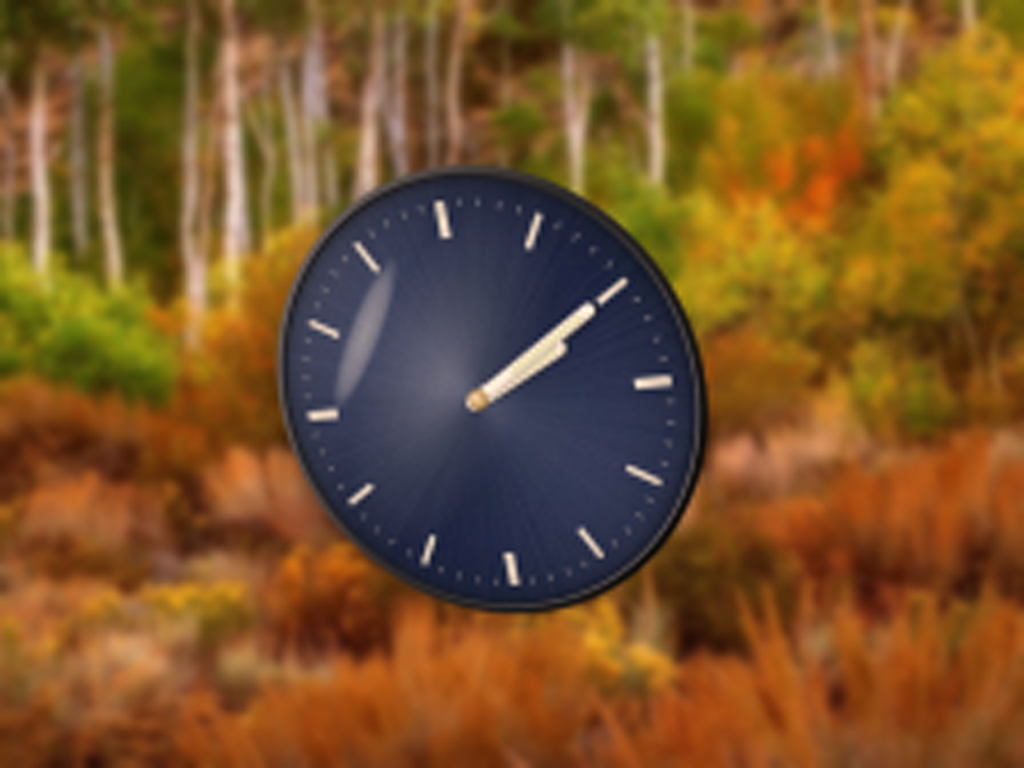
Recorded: 2 h 10 min
